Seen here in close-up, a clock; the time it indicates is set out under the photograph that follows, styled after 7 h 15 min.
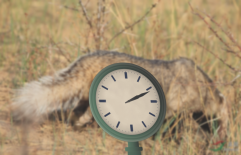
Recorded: 2 h 11 min
